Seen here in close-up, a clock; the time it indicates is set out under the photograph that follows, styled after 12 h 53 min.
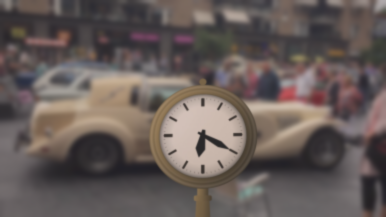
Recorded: 6 h 20 min
